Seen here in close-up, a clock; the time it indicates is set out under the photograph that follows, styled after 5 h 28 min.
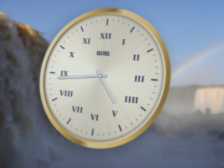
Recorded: 4 h 44 min
